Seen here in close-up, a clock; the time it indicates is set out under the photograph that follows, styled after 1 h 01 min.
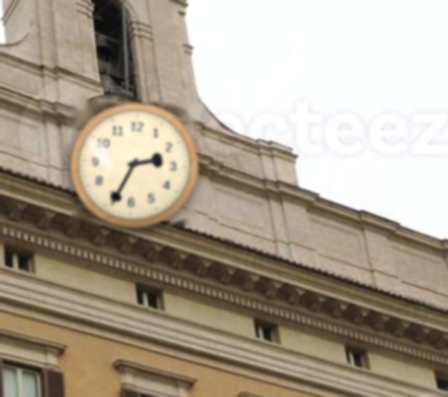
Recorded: 2 h 34 min
